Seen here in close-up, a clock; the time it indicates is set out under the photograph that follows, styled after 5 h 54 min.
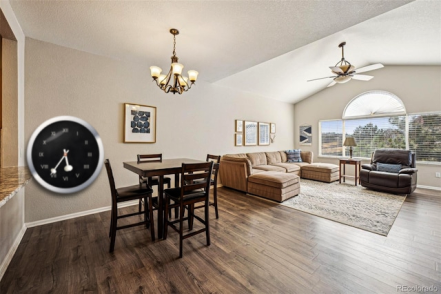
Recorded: 5 h 36 min
